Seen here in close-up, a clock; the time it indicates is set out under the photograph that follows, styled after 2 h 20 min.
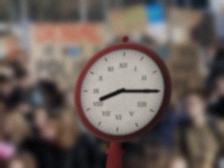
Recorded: 8 h 15 min
